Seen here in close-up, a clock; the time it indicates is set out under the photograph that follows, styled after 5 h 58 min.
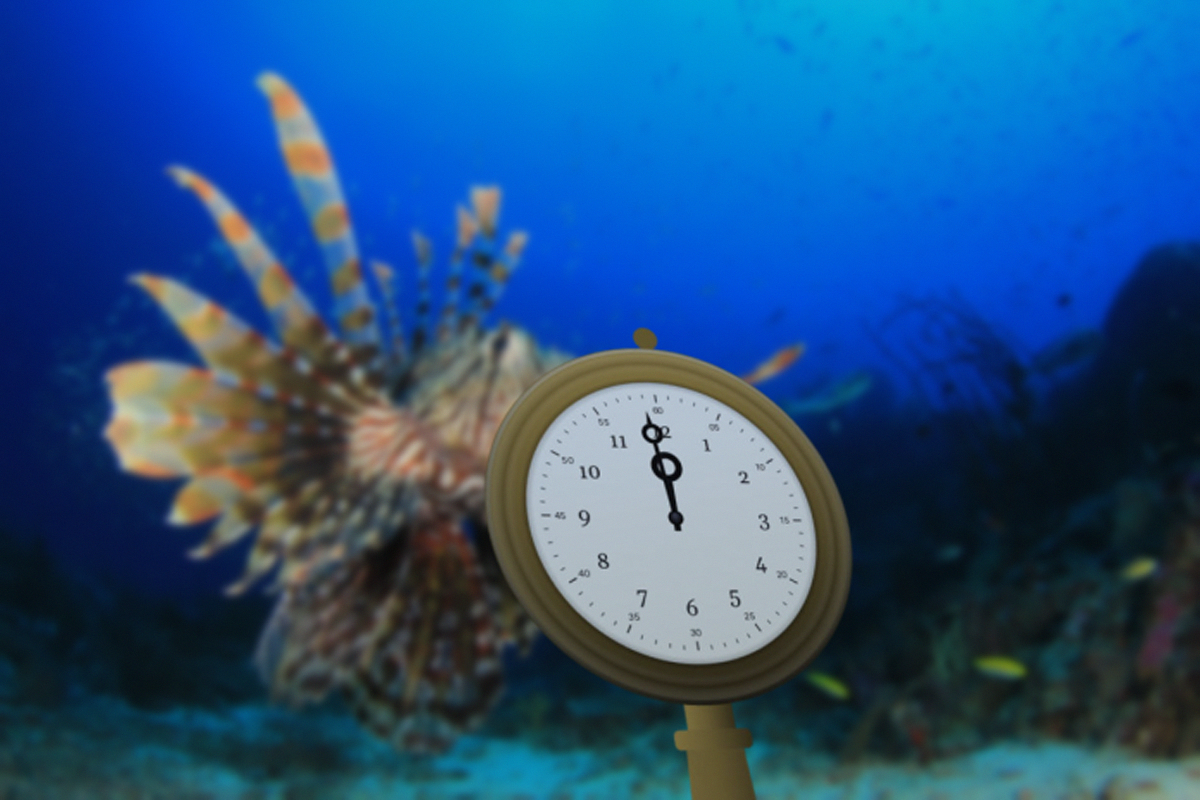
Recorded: 11 h 59 min
